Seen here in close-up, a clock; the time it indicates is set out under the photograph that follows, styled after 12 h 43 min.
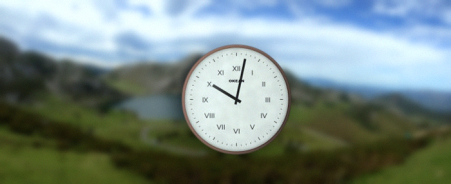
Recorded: 10 h 02 min
